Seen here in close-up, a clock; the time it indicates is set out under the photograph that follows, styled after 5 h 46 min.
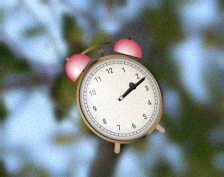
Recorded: 2 h 12 min
